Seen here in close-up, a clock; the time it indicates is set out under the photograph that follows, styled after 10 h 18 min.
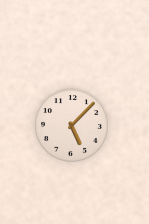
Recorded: 5 h 07 min
